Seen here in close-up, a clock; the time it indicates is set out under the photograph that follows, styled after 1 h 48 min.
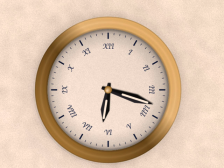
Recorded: 6 h 18 min
